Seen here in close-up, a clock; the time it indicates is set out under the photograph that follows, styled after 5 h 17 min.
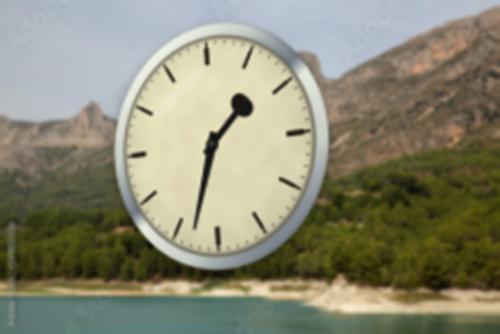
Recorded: 1 h 33 min
